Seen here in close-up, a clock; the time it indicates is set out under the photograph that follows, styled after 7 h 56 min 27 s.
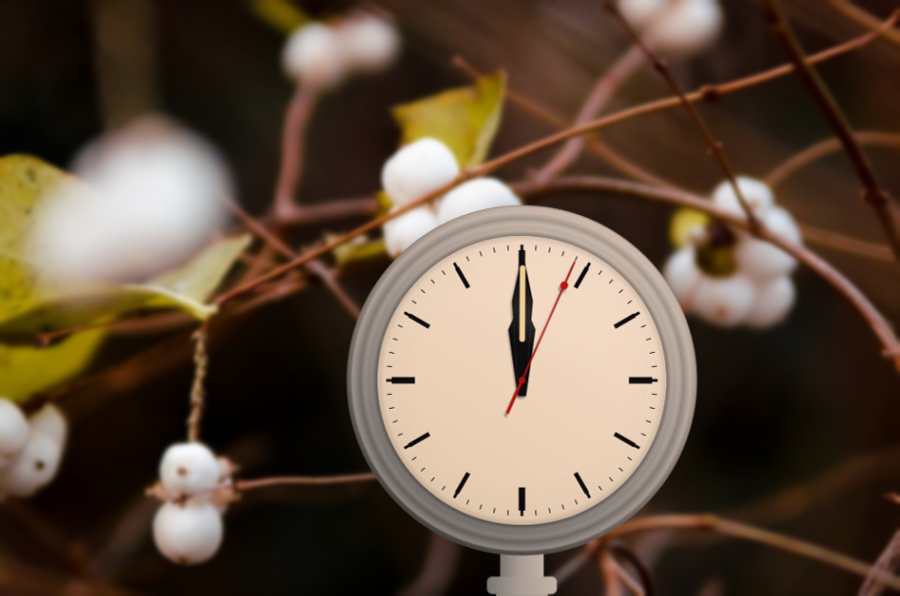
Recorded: 12 h 00 min 04 s
